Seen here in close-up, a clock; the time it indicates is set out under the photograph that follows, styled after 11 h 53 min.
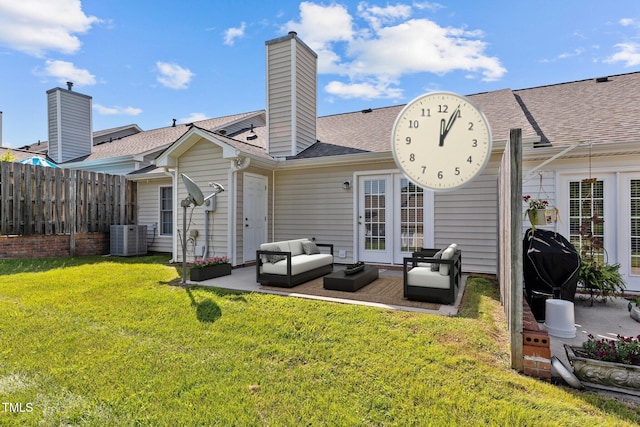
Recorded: 12 h 04 min
